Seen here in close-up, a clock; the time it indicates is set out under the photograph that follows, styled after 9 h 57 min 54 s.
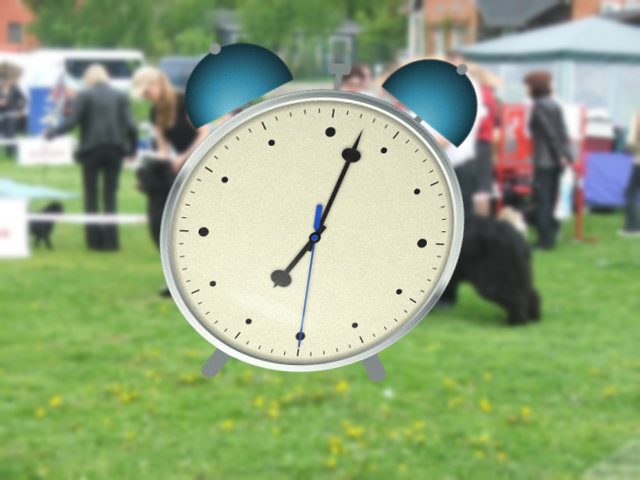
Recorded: 7 h 02 min 30 s
